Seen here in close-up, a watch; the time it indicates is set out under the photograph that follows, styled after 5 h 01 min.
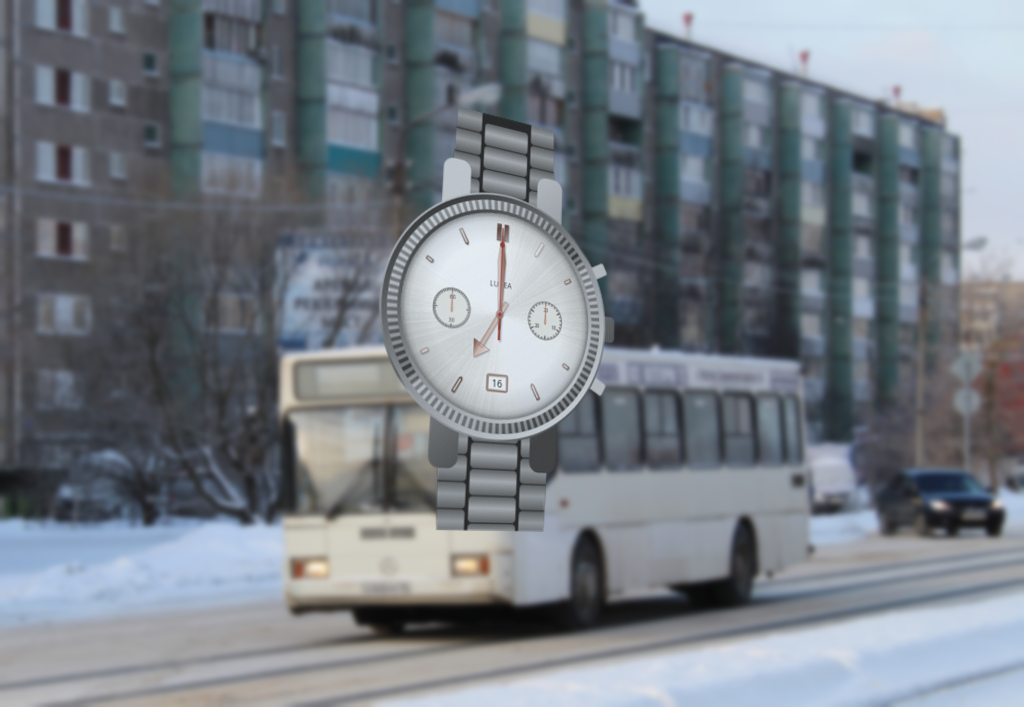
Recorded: 7 h 00 min
